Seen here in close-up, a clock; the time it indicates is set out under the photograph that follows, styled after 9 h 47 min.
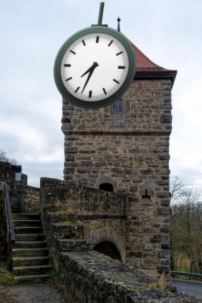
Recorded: 7 h 33 min
